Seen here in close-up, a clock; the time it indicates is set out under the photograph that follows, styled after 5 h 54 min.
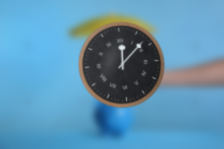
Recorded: 12 h 08 min
